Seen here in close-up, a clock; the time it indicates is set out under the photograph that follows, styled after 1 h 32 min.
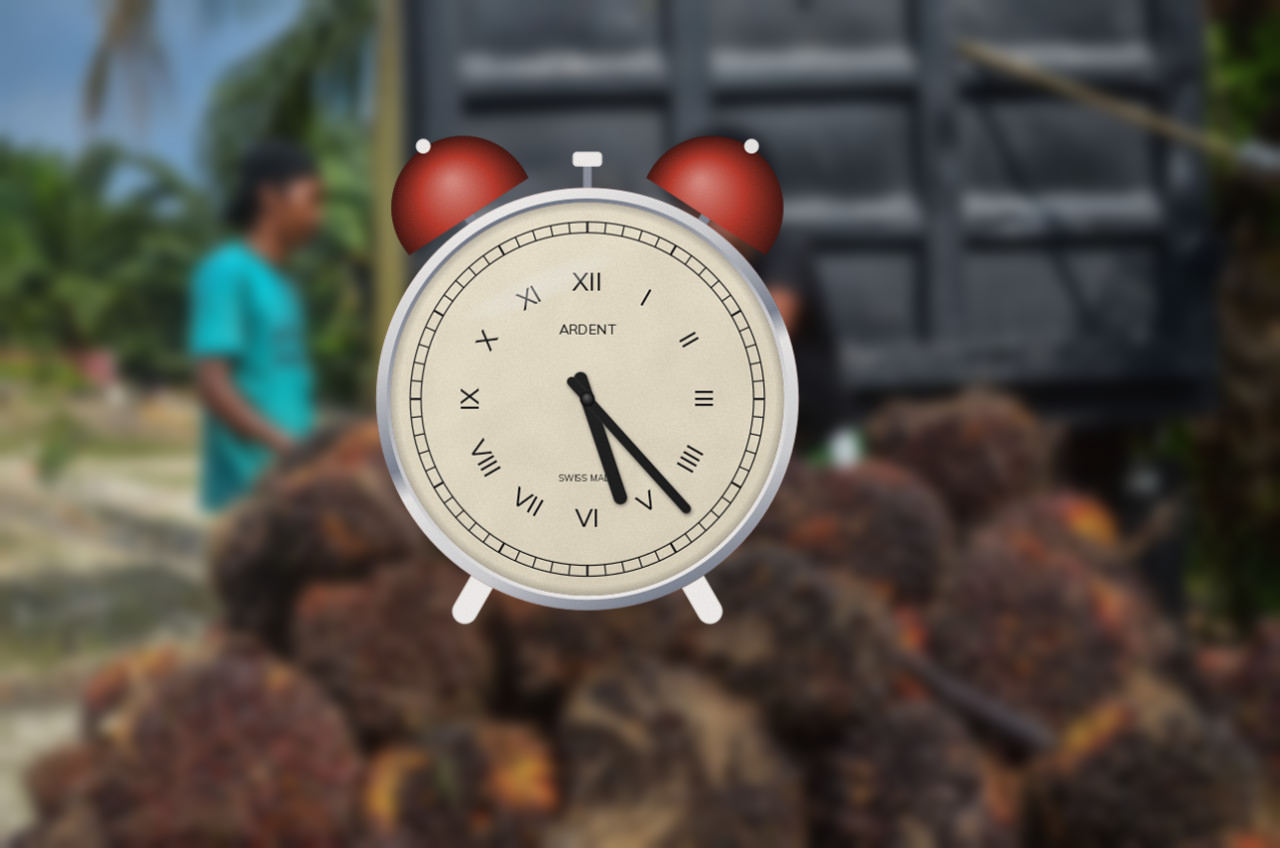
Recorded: 5 h 23 min
